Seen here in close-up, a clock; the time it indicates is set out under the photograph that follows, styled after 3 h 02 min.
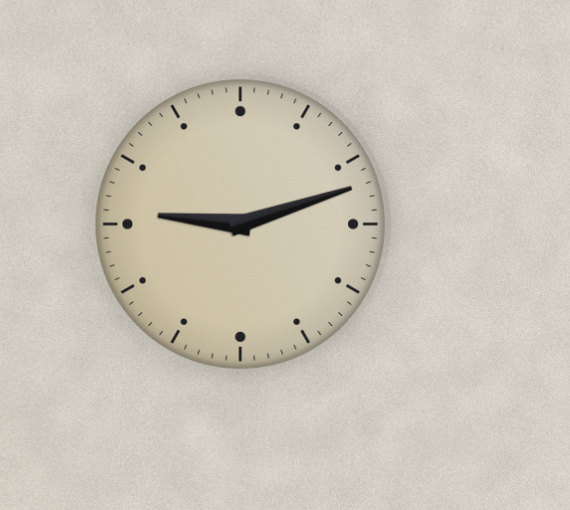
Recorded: 9 h 12 min
